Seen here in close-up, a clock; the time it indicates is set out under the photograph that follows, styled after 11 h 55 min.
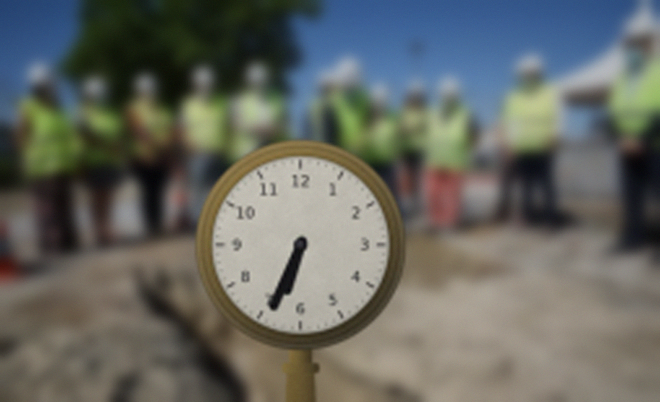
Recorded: 6 h 34 min
